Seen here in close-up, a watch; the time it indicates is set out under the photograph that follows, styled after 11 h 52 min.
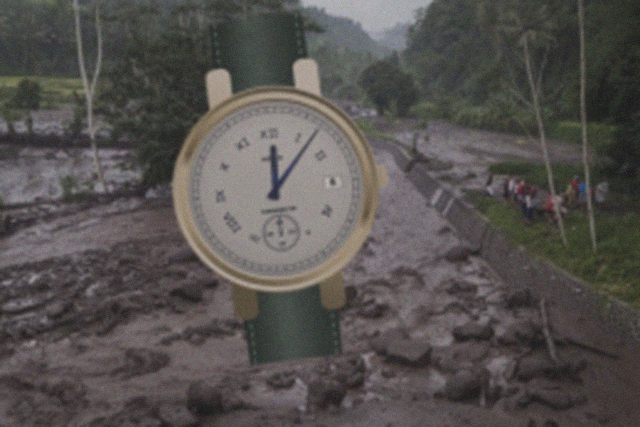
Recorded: 12 h 07 min
